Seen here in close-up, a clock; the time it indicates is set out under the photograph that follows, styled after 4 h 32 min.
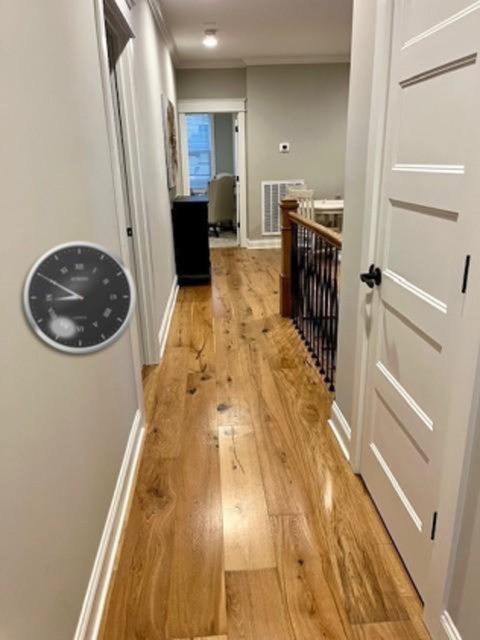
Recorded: 8 h 50 min
